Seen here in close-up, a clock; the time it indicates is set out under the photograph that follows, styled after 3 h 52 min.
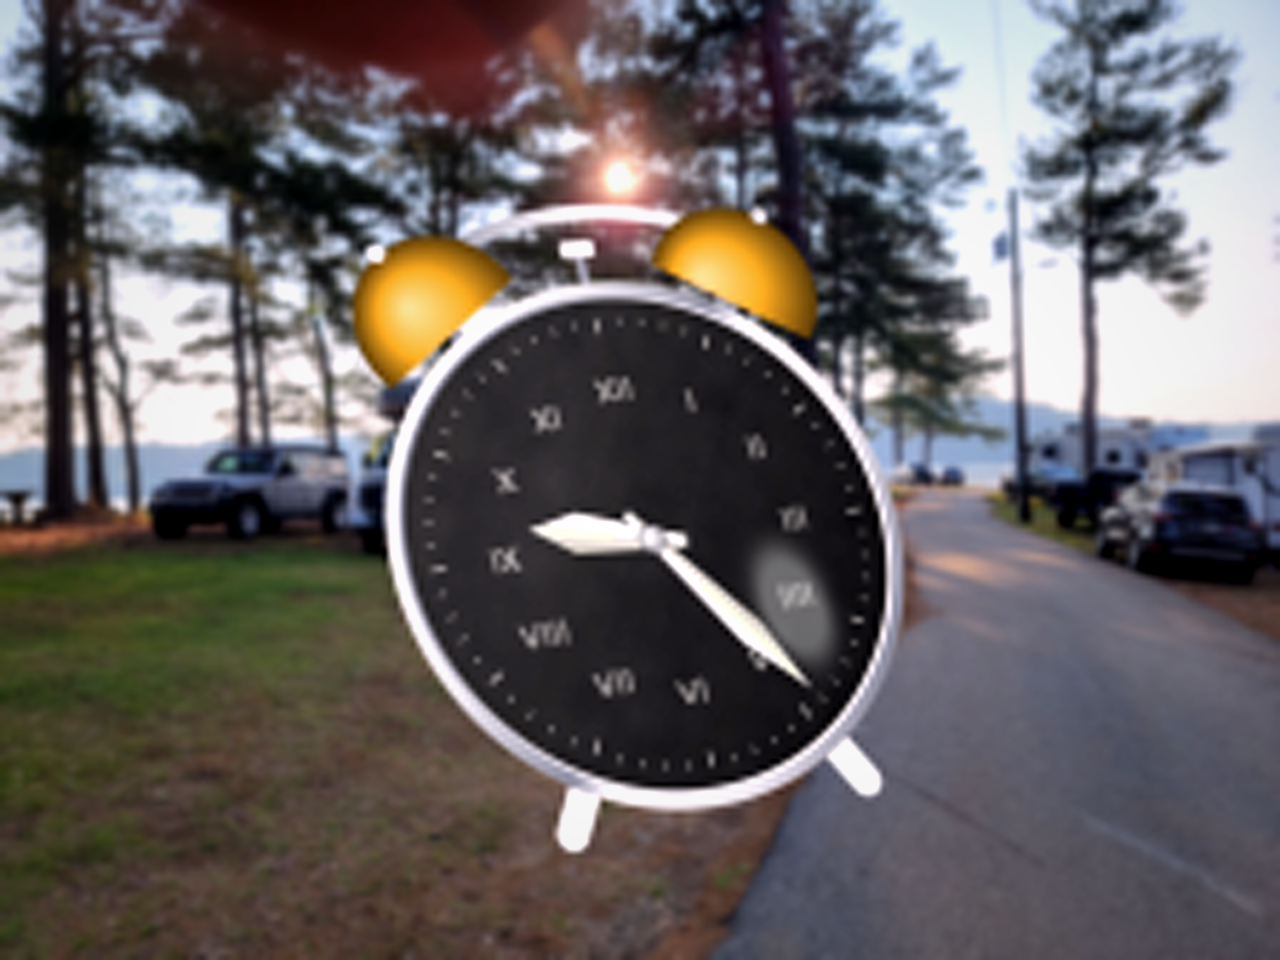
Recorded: 9 h 24 min
